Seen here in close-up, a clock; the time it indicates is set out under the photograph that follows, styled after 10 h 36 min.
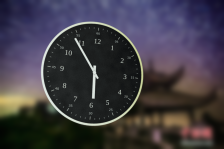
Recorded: 5 h 54 min
